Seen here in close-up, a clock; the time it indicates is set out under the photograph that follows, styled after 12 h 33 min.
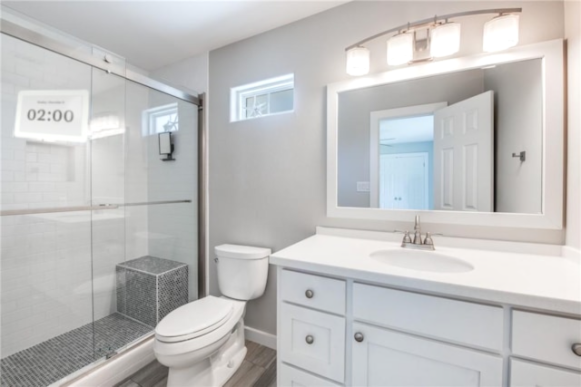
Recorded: 2 h 00 min
